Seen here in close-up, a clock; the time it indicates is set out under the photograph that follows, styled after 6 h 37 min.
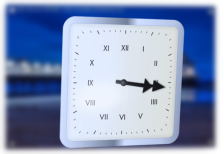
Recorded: 3 h 16 min
